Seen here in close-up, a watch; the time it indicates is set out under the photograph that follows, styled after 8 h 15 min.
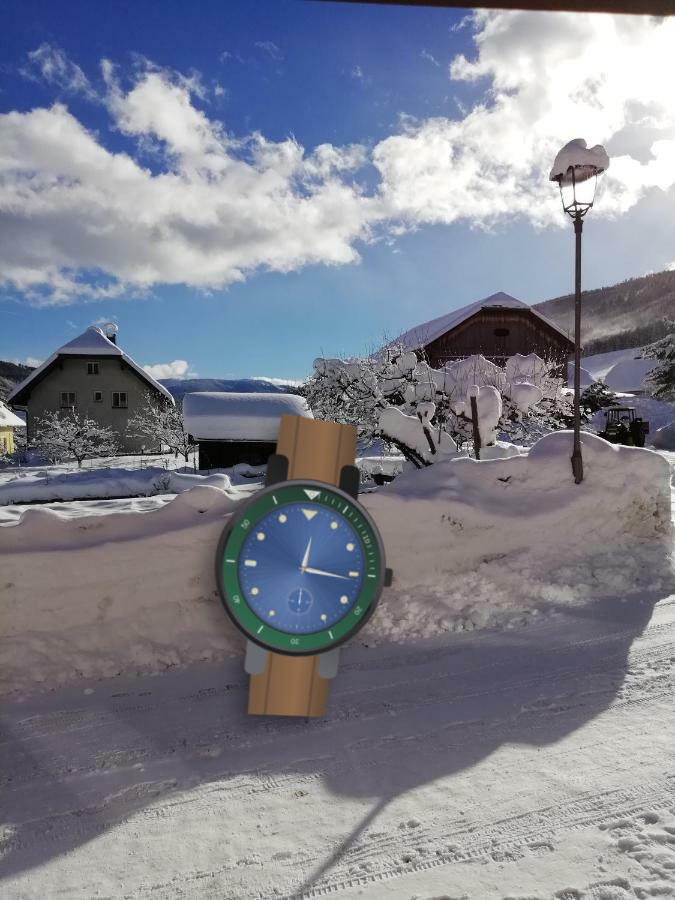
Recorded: 12 h 16 min
